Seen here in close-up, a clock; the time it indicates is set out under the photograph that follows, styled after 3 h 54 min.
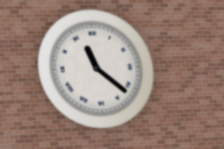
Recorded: 11 h 22 min
